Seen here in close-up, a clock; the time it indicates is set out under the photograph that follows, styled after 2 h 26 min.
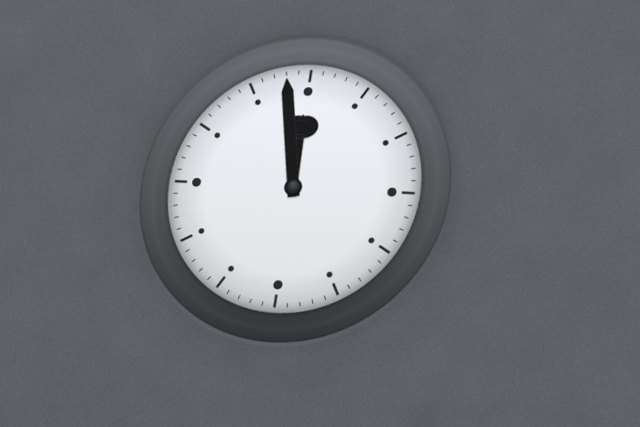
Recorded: 11 h 58 min
